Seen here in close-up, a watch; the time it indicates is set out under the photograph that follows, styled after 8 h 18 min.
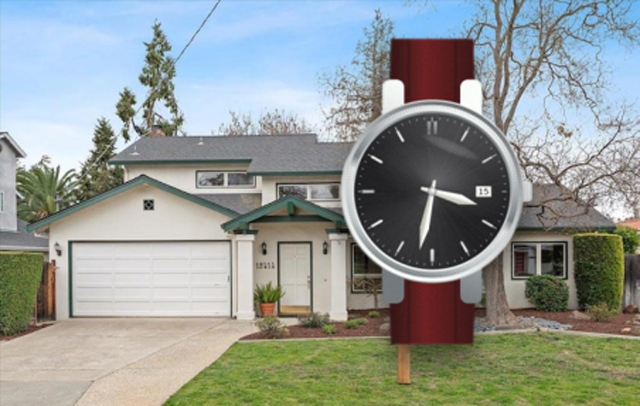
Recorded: 3 h 32 min
